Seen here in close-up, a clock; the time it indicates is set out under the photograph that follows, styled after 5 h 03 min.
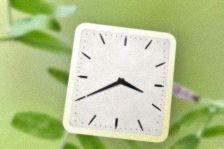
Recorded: 3 h 40 min
